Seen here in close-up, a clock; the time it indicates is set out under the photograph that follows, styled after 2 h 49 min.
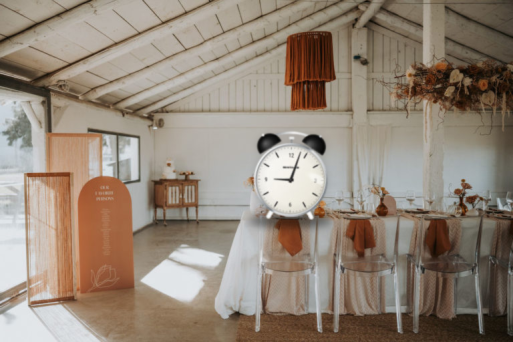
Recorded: 9 h 03 min
